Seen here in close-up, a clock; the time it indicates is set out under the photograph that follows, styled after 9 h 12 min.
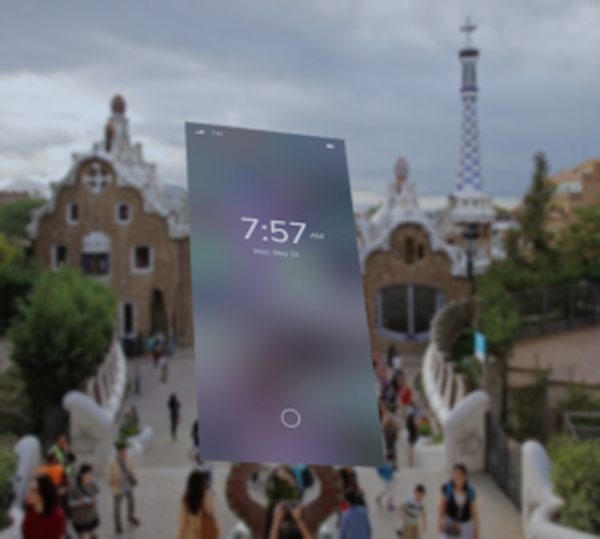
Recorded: 7 h 57 min
